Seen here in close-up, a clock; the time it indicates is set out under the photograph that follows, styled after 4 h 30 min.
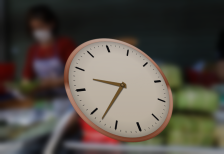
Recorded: 9 h 38 min
